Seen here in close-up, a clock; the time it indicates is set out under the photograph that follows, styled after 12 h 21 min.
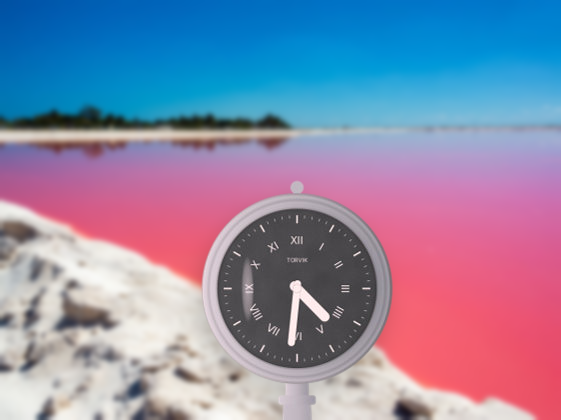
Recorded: 4 h 31 min
